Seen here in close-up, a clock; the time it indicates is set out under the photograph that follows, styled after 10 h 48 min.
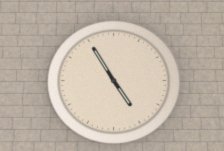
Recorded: 4 h 55 min
